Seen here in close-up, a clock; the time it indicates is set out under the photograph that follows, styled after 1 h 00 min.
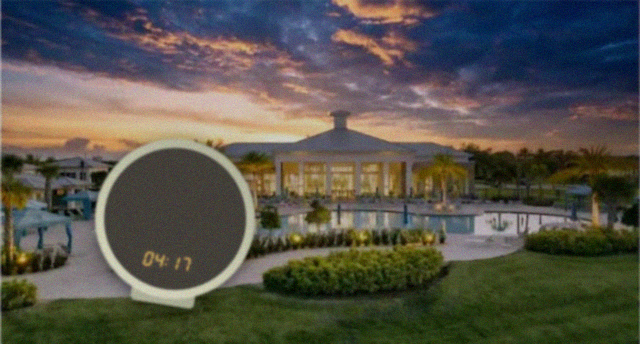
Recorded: 4 h 17 min
